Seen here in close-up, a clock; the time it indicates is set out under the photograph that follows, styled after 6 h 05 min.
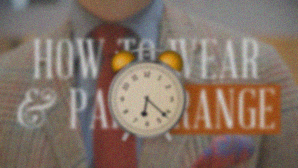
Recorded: 6 h 22 min
